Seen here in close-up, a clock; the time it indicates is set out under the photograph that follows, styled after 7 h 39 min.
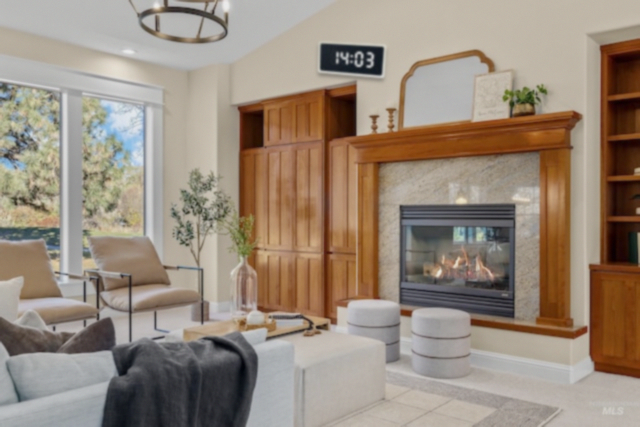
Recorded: 14 h 03 min
